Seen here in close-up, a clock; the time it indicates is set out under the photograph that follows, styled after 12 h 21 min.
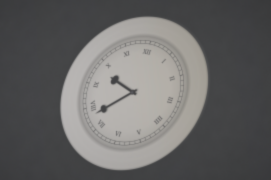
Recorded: 9 h 38 min
